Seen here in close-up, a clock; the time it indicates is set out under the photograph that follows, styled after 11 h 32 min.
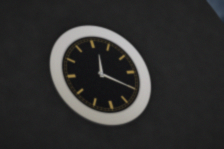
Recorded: 12 h 20 min
